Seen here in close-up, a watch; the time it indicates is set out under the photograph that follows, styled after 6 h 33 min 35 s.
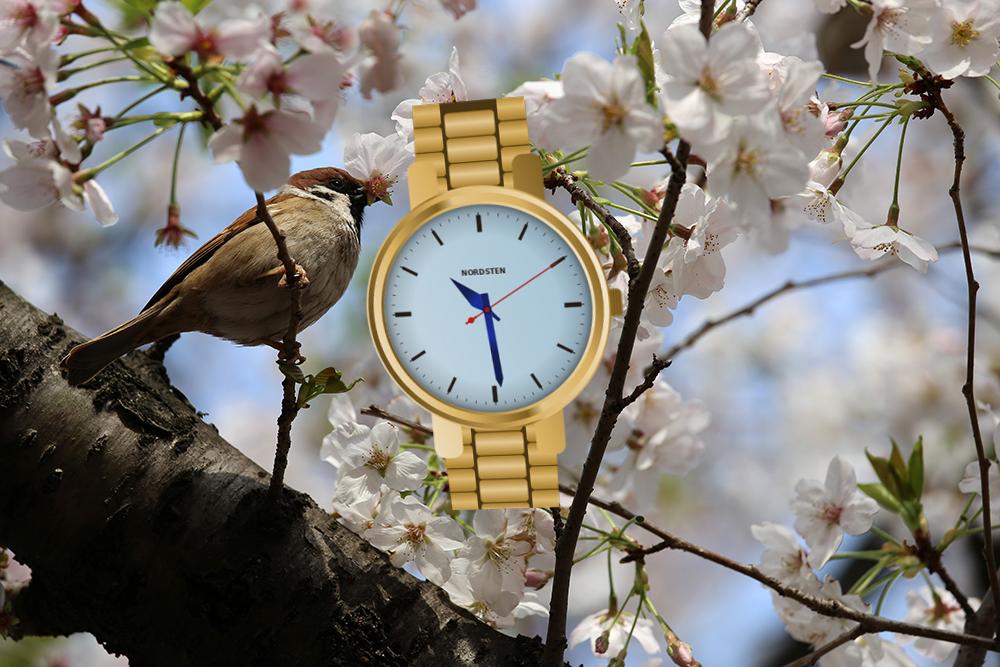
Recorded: 10 h 29 min 10 s
